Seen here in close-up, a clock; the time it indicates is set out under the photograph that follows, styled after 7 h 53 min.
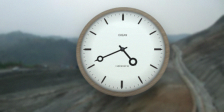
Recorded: 4 h 41 min
